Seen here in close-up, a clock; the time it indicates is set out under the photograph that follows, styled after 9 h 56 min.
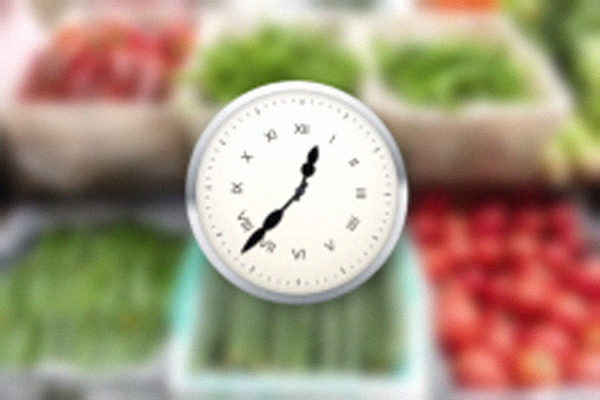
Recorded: 12 h 37 min
